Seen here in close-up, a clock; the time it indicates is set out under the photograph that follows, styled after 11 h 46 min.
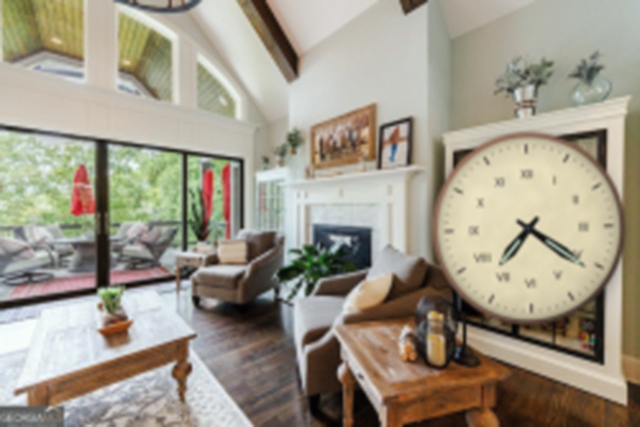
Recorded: 7 h 21 min
